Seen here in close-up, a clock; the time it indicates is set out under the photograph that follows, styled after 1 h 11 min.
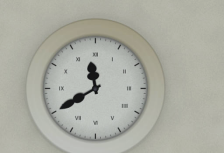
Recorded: 11 h 40 min
